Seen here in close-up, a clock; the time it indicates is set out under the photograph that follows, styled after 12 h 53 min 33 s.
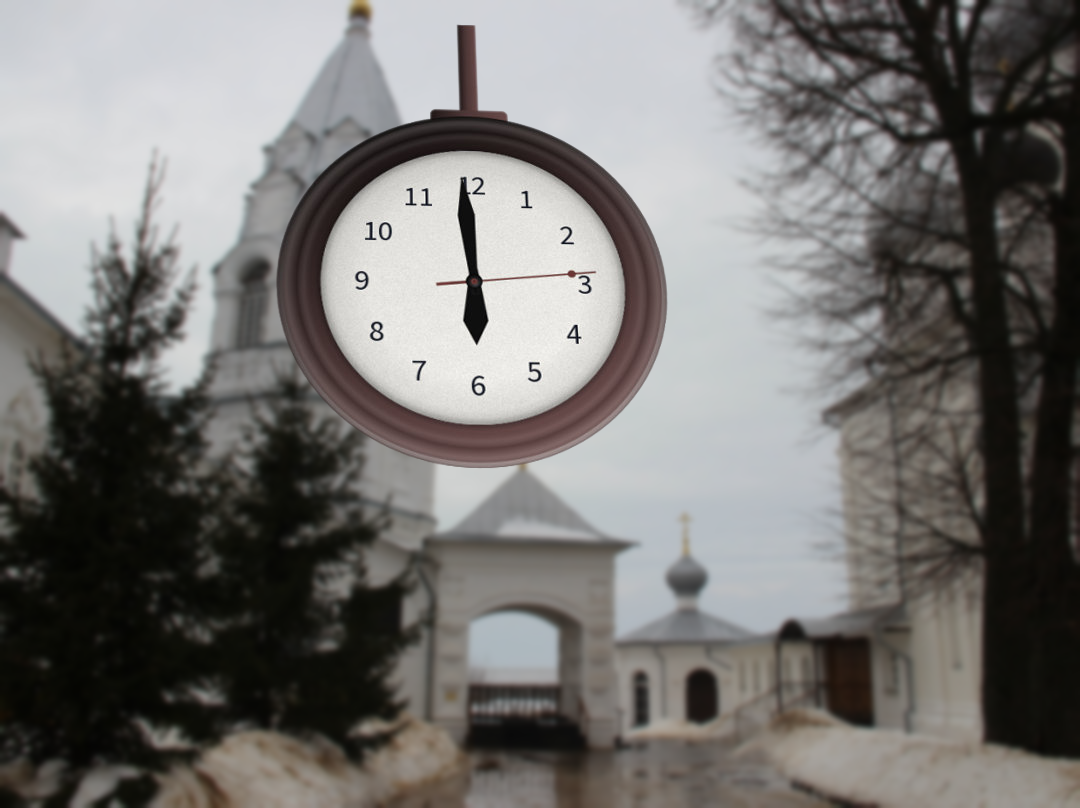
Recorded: 5 h 59 min 14 s
